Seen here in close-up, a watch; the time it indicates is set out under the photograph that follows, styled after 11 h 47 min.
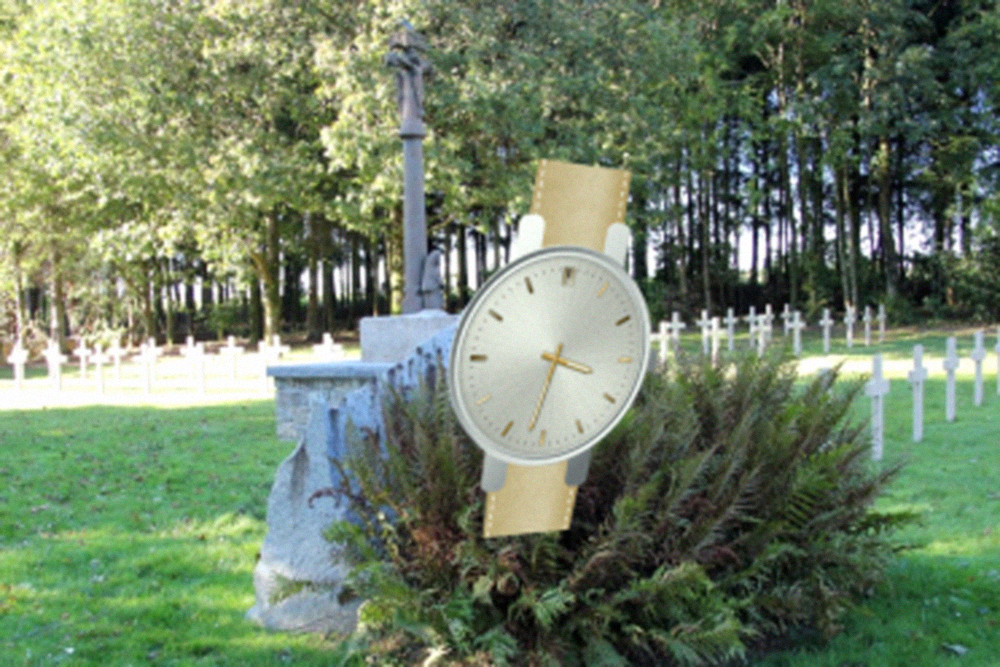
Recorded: 3 h 32 min
